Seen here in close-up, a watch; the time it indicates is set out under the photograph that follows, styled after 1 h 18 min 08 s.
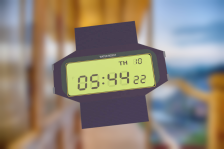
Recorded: 5 h 44 min 22 s
